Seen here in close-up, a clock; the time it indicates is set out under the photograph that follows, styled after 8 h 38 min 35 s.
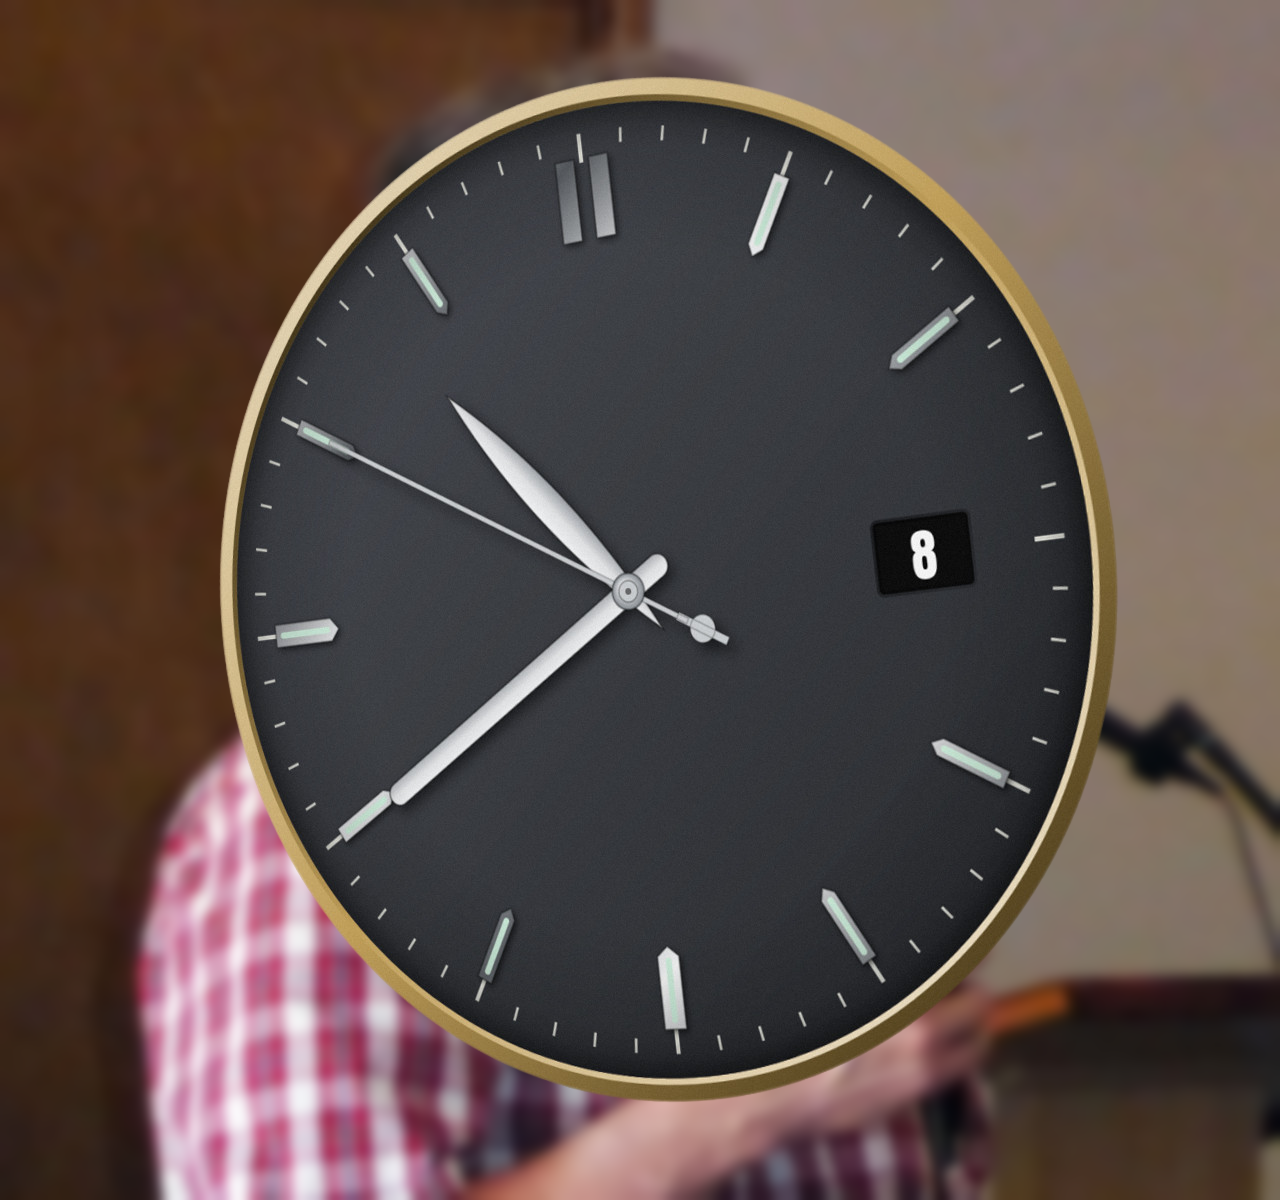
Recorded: 10 h 39 min 50 s
